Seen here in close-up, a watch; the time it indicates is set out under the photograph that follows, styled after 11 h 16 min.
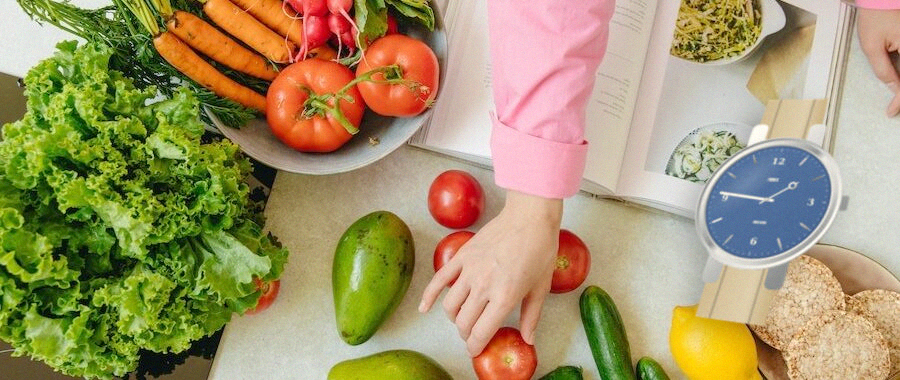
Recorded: 1 h 46 min
